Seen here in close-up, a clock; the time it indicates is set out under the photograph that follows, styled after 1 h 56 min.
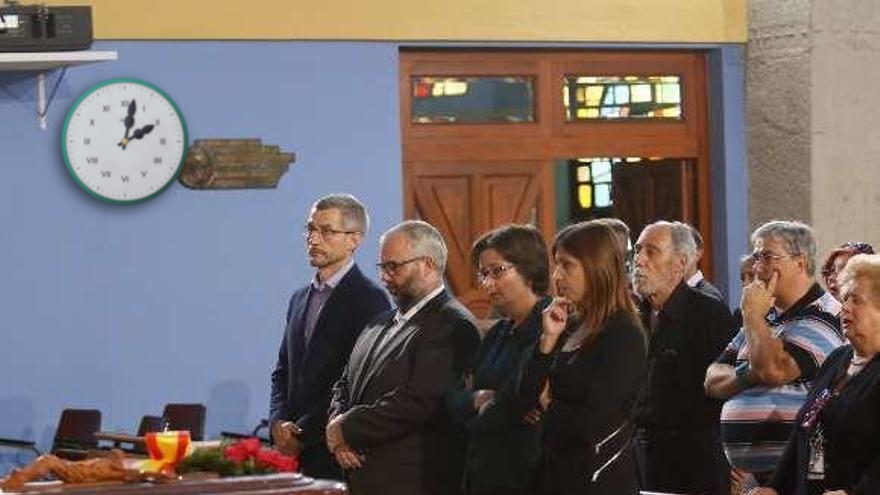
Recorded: 2 h 02 min
